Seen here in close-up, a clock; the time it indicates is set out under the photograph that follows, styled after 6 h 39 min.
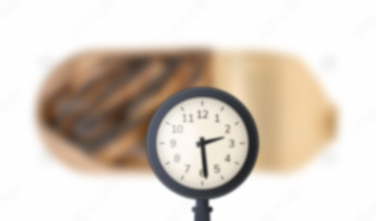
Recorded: 2 h 29 min
